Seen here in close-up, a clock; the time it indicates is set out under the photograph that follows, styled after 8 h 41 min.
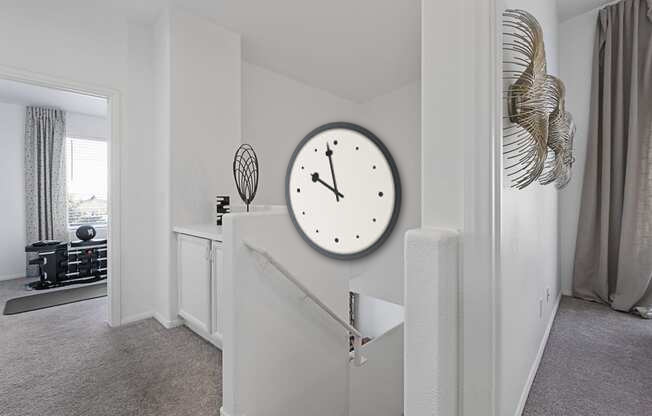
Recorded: 9 h 58 min
